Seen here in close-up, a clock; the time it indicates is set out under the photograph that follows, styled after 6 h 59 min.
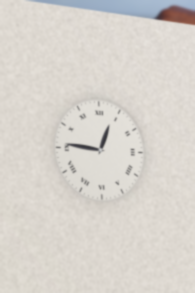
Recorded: 12 h 46 min
